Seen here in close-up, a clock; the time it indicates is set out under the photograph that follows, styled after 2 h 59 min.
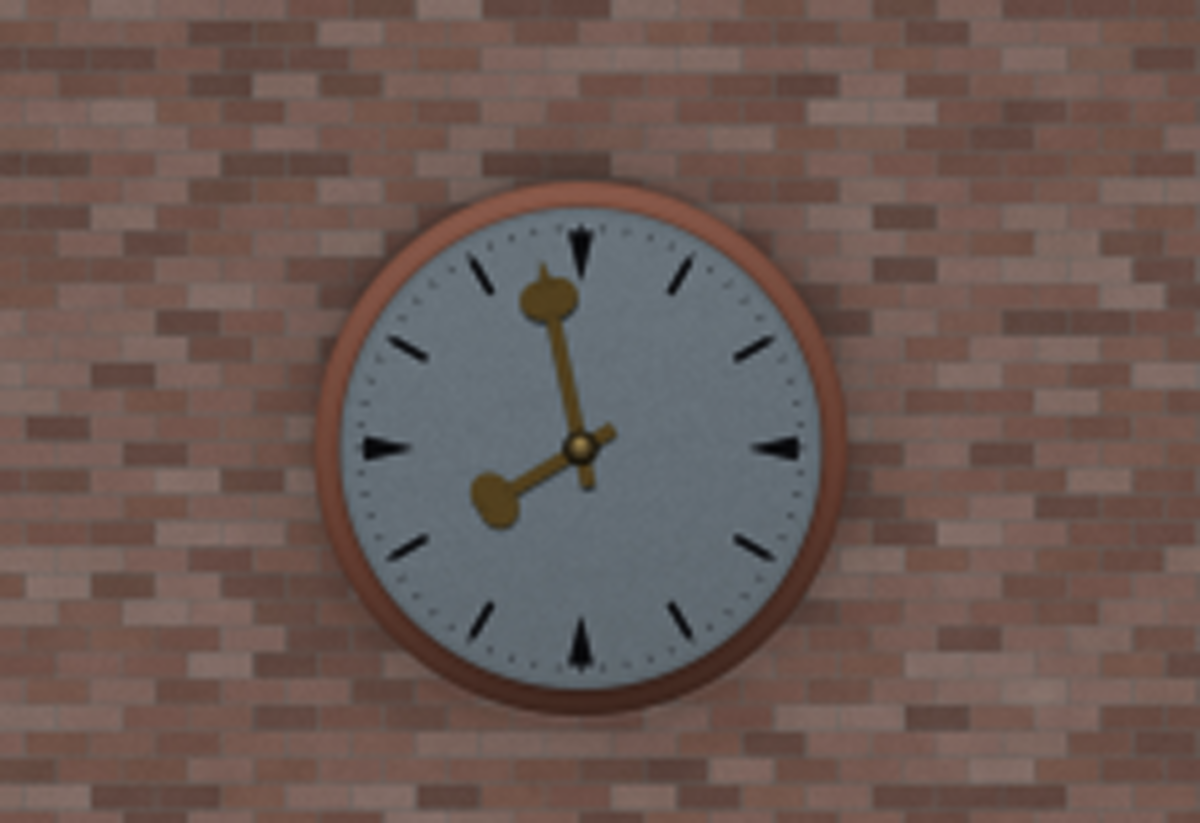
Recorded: 7 h 58 min
